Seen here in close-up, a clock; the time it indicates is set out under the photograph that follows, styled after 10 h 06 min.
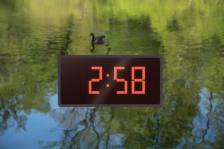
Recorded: 2 h 58 min
